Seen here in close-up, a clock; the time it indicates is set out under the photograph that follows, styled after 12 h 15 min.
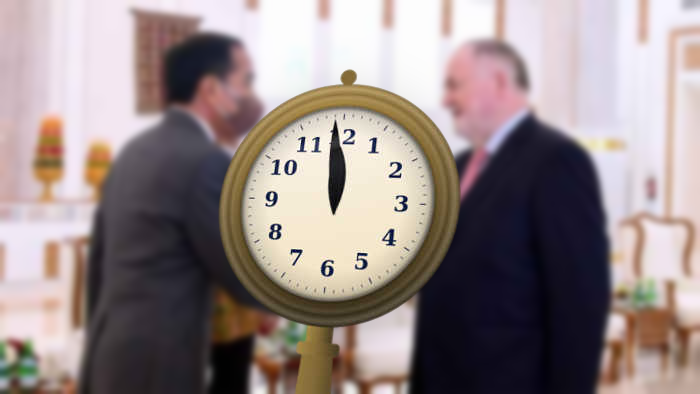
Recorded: 11 h 59 min
